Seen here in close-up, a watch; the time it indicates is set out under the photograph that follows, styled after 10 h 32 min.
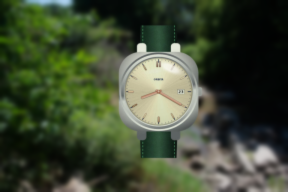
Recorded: 8 h 20 min
